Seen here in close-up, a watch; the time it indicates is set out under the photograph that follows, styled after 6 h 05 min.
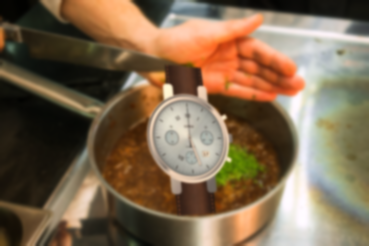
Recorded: 5 h 27 min
